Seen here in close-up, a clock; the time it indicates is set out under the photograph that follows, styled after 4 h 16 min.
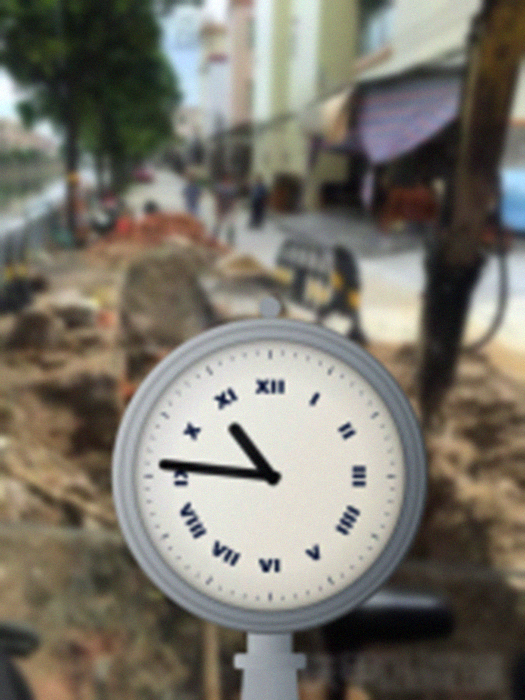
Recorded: 10 h 46 min
